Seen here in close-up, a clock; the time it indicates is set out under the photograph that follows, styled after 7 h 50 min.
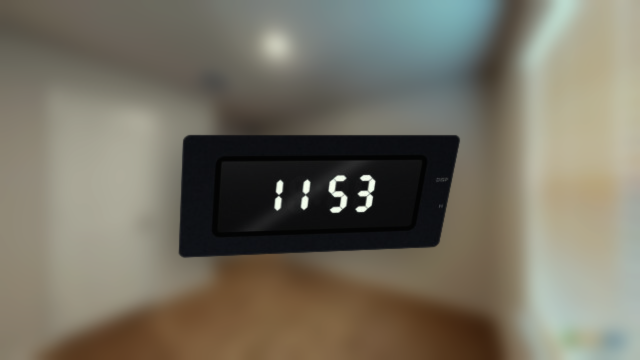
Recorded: 11 h 53 min
